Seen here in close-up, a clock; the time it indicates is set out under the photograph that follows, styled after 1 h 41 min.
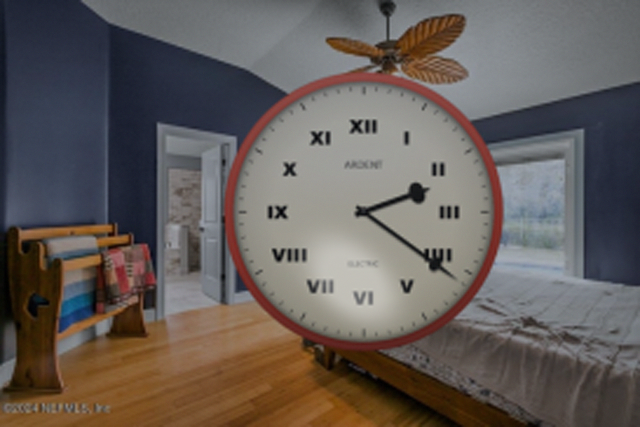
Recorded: 2 h 21 min
